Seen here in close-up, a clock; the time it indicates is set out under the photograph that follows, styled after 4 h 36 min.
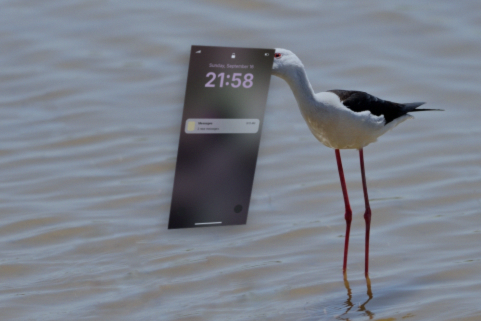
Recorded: 21 h 58 min
